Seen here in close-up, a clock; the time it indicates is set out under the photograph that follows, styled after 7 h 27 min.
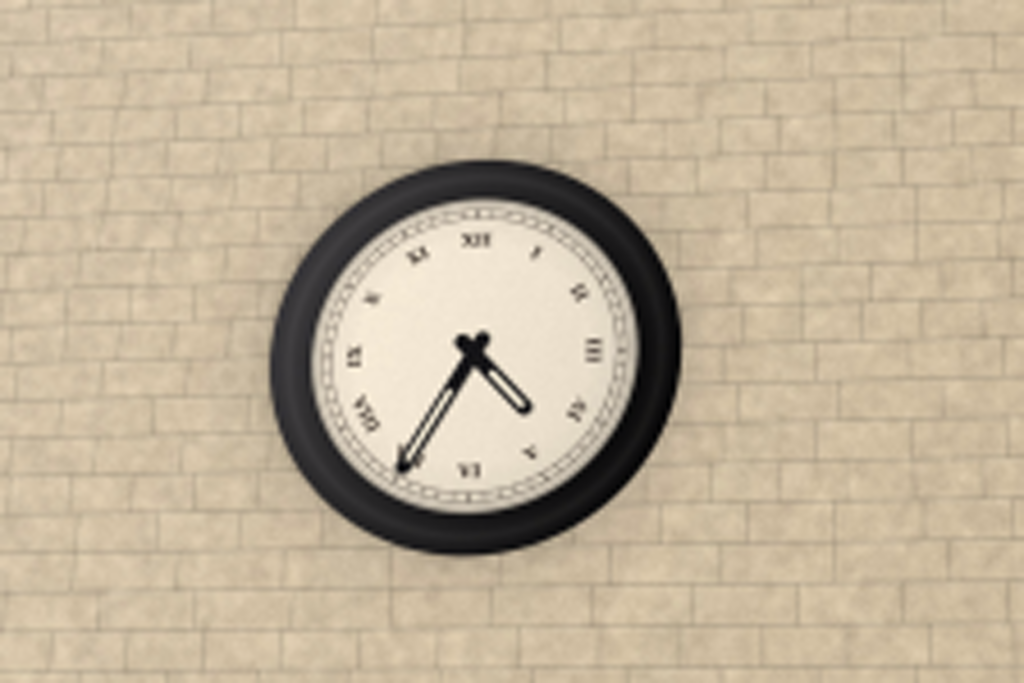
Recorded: 4 h 35 min
